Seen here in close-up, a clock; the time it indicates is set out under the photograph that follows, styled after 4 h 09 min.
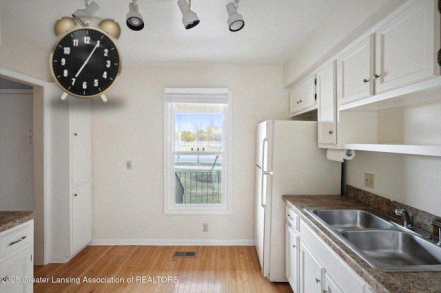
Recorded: 7 h 05 min
